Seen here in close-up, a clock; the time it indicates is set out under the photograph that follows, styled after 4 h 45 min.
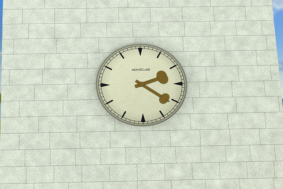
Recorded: 2 h 21 min
